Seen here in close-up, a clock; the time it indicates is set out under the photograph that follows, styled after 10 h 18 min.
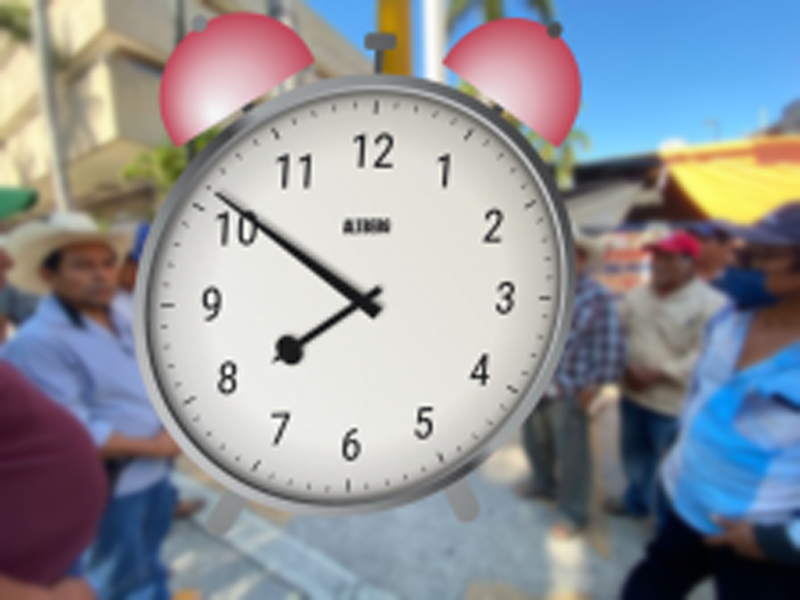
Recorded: 7 h 51 min
